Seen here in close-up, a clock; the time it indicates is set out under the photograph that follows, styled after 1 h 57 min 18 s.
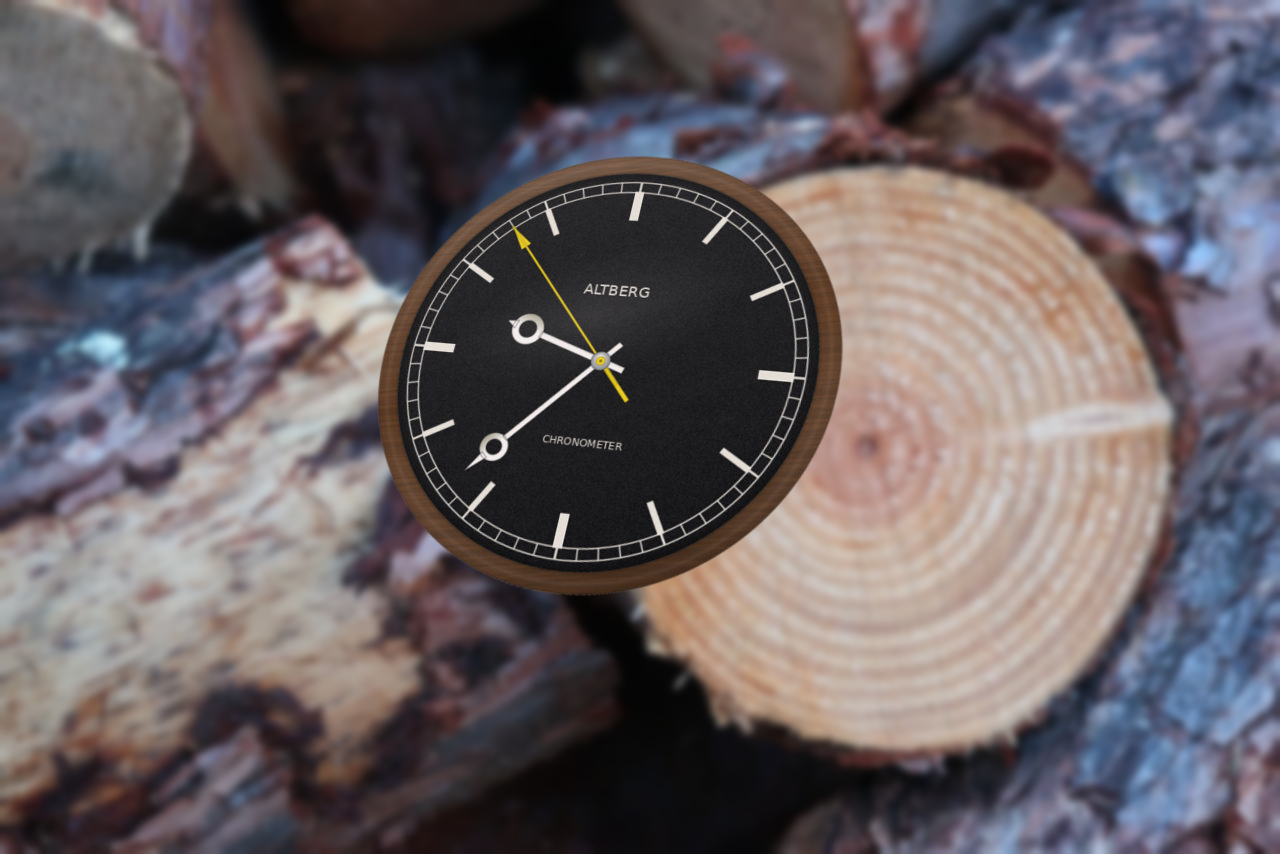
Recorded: 9 h 36 min 53 s
